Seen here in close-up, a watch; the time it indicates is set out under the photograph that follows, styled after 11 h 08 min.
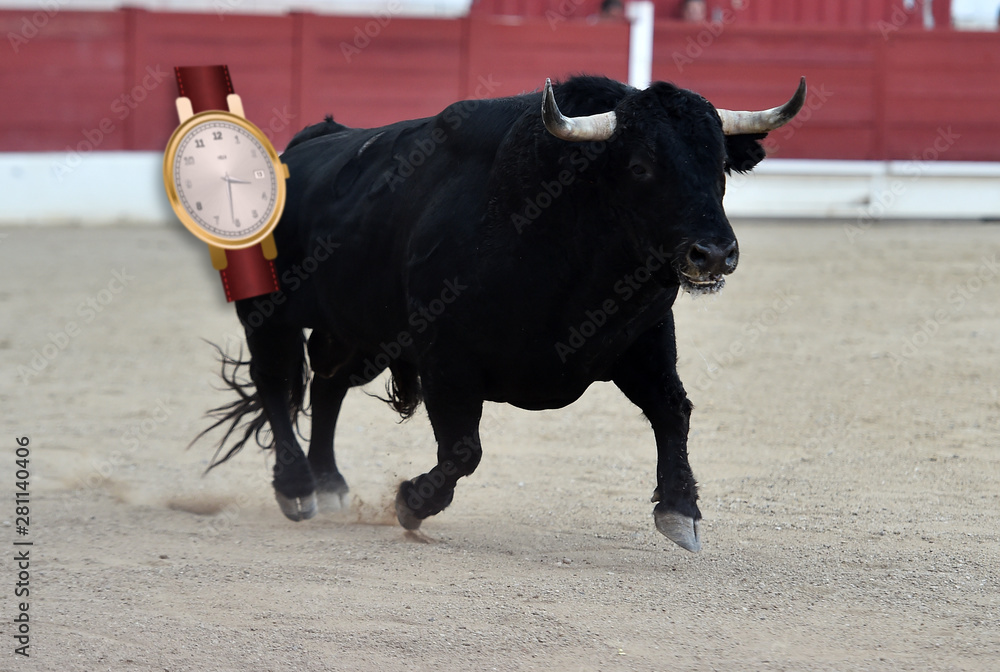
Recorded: 3 h 31 min
